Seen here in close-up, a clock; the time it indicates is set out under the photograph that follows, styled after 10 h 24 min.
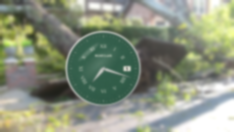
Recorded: 7 h 18 min
